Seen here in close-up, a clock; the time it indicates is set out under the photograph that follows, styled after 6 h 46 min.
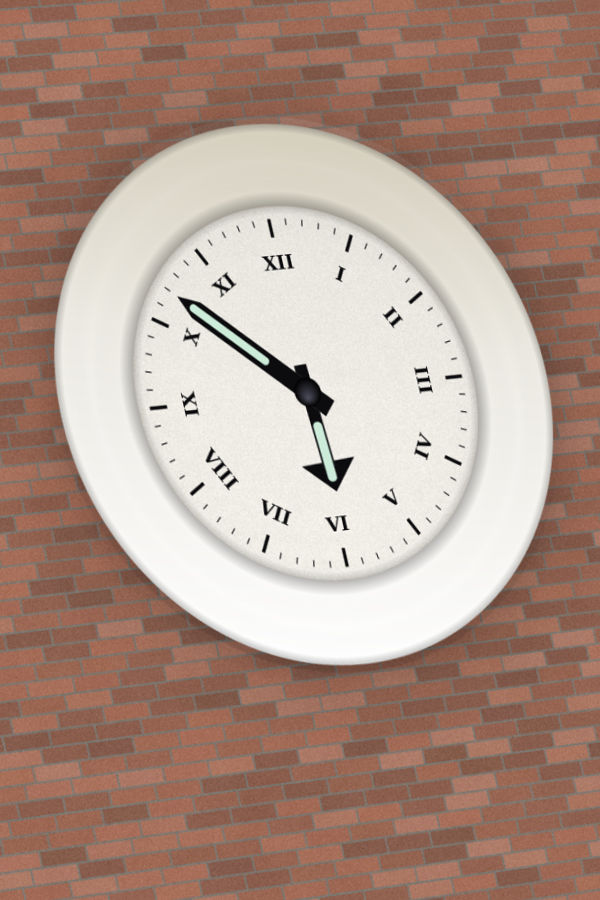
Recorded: 5 h 52 min
